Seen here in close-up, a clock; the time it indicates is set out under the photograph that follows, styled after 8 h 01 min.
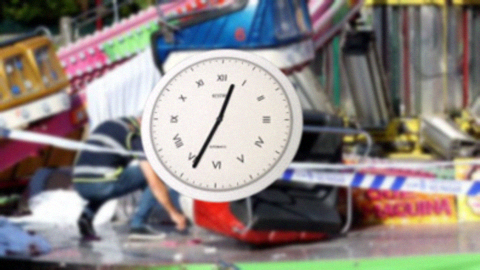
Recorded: 12 h 34 min
